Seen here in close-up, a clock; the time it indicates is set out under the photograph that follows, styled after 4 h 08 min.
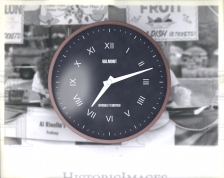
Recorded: 7 h 12 min
